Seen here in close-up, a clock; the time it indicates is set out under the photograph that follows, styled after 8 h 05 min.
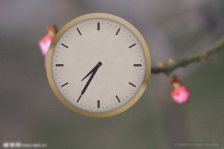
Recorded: 7 h 35 min
